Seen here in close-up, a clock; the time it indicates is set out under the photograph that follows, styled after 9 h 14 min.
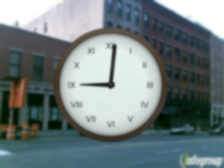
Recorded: 9 h 01 min
